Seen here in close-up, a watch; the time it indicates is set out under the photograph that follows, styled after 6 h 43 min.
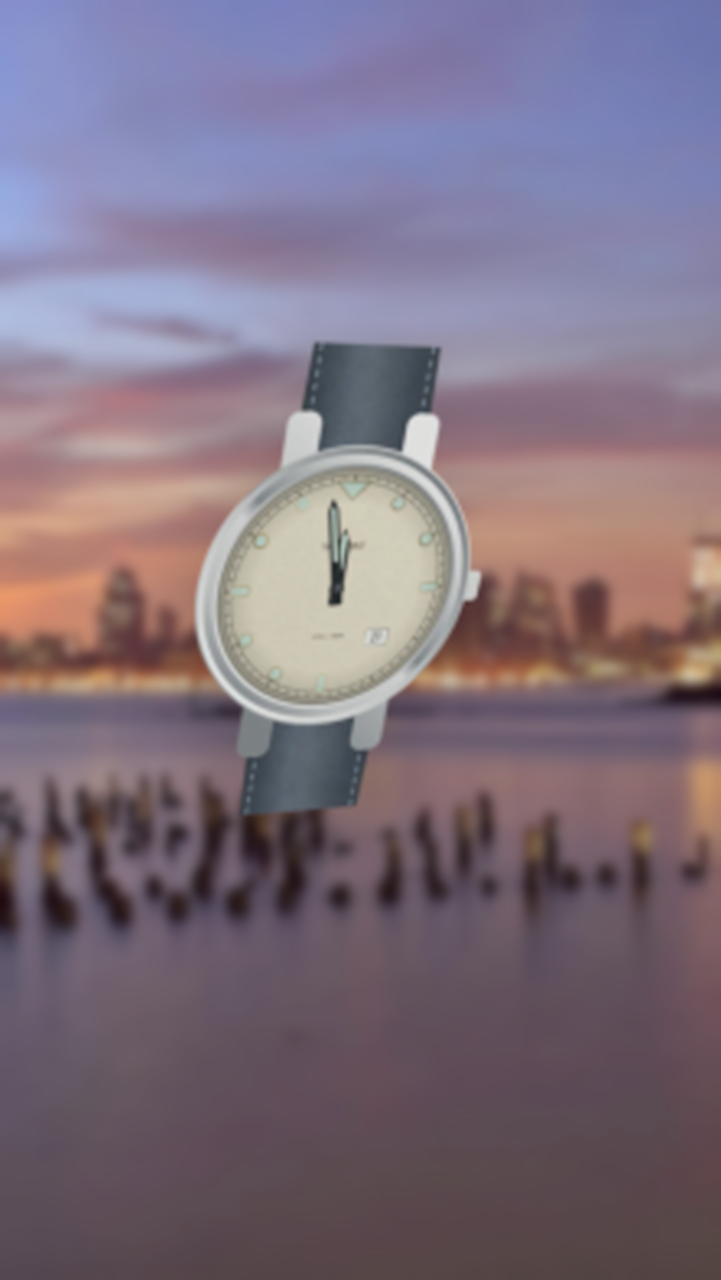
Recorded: 11 h 58 min
